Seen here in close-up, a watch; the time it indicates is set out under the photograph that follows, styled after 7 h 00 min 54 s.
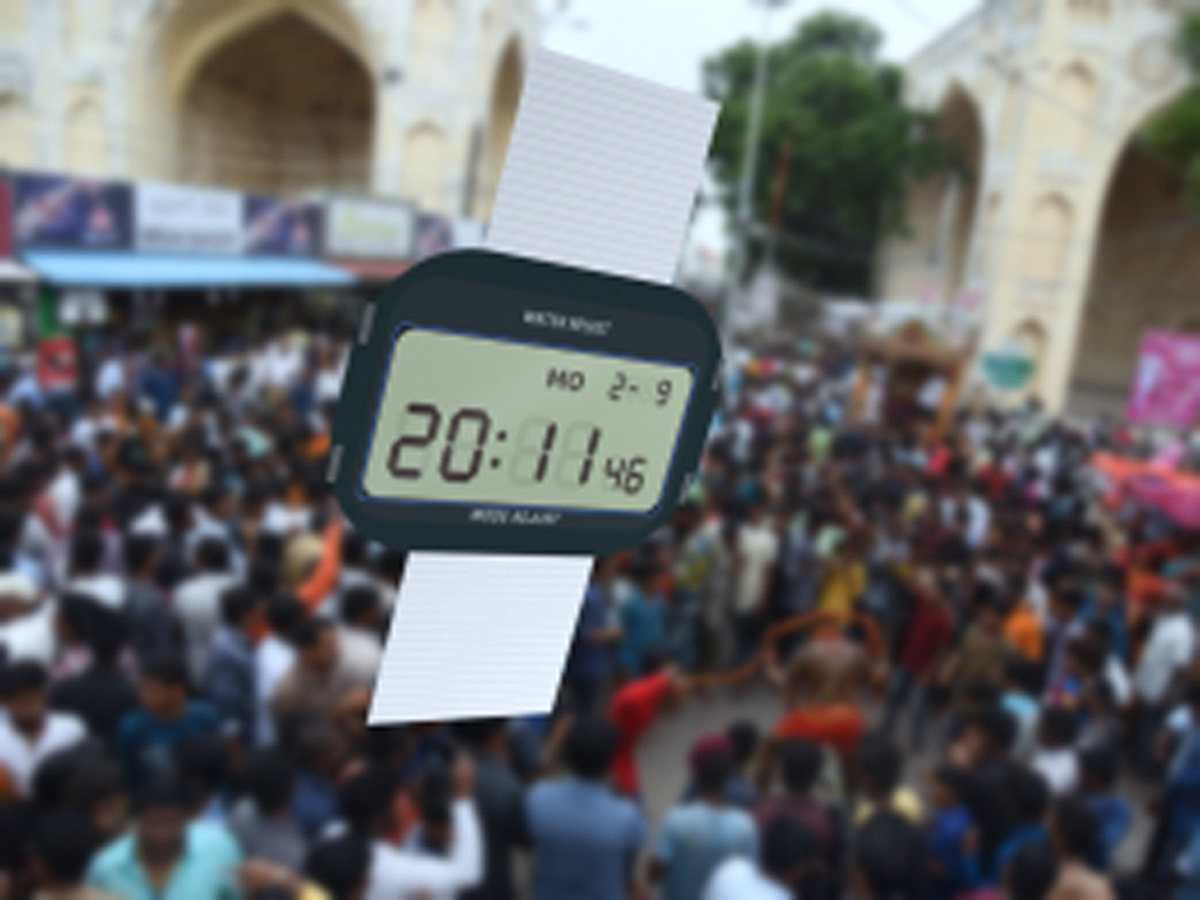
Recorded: 20 h 11 min 46 s
